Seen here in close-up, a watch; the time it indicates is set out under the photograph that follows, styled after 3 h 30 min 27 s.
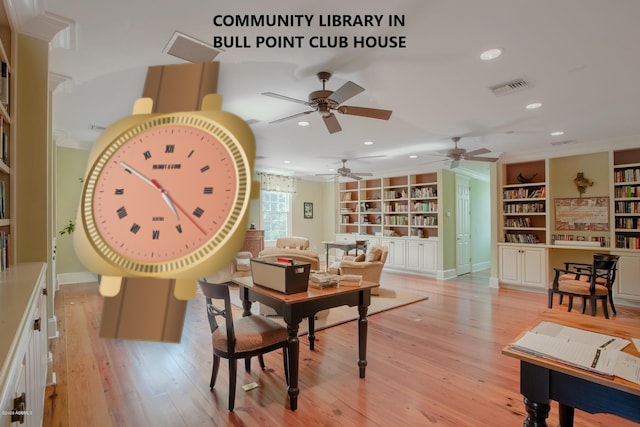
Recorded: 4 h 50 min 22 s
